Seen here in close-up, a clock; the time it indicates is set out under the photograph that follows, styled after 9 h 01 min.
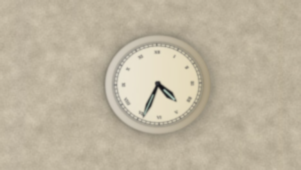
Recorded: 4 h 34 min
